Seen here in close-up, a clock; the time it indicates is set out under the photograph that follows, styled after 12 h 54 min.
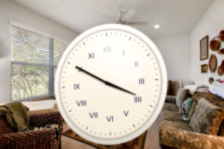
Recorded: 3 h 50 min
